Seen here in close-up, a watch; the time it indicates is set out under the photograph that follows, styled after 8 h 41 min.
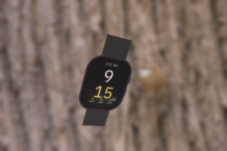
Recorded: 9 h 15 min
